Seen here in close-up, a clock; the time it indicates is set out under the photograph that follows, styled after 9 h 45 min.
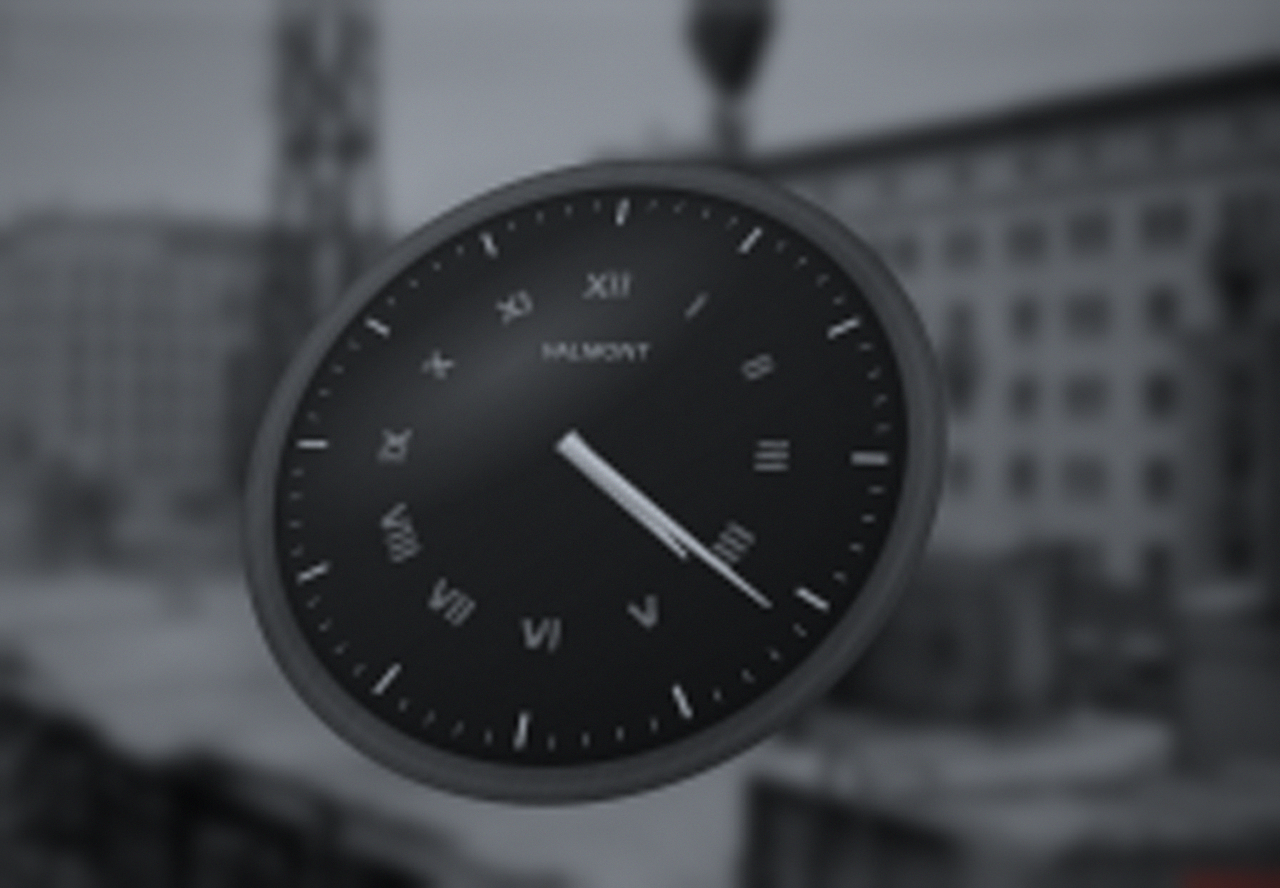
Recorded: 4 h 21 min
